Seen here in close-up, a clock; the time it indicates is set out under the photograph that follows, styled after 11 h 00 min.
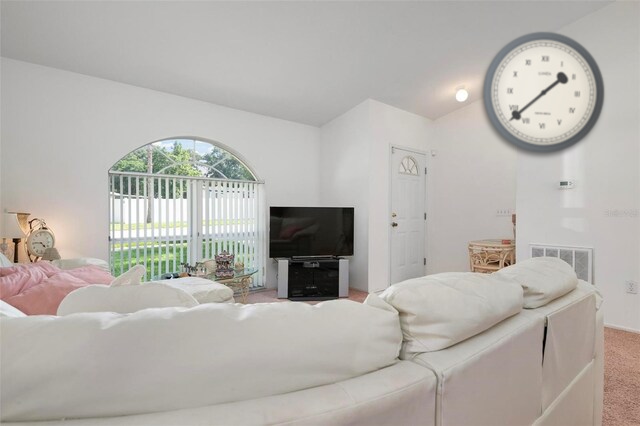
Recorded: 1 h 38 min
